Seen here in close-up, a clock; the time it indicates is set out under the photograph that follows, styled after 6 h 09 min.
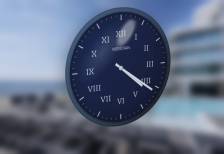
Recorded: 4 h 21 min
